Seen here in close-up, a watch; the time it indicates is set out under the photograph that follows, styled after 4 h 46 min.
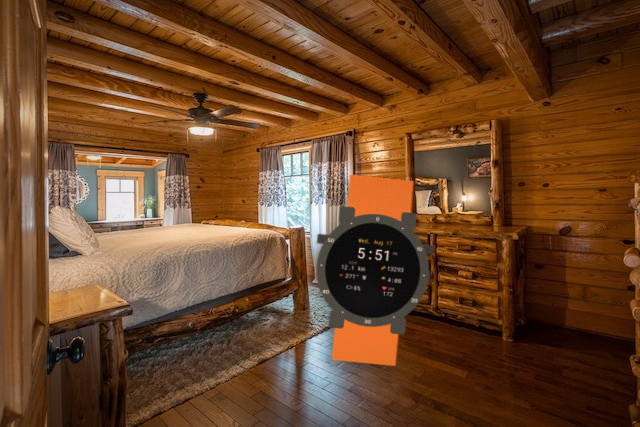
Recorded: 5 h 51 min
